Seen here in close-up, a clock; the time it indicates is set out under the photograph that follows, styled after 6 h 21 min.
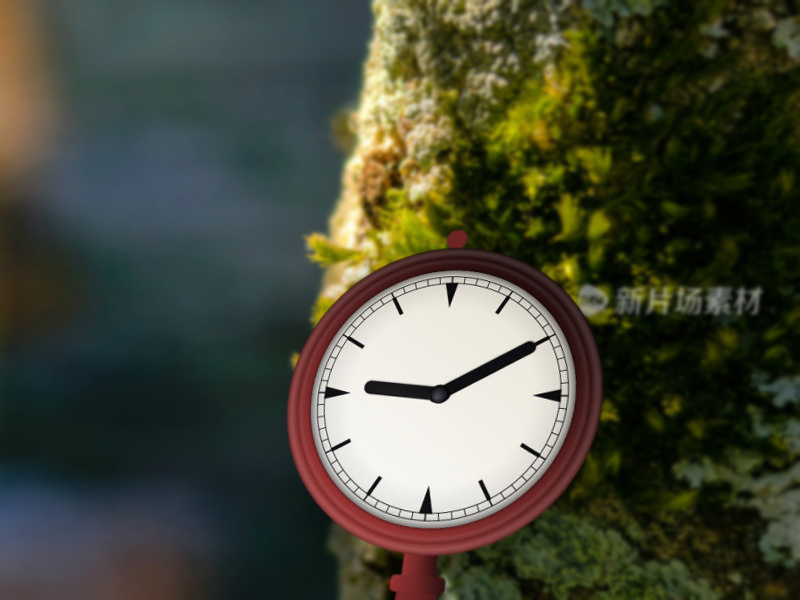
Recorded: 9 h 10 min
